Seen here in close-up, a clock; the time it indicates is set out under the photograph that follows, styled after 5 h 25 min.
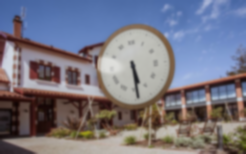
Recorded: 5 h 29 min
